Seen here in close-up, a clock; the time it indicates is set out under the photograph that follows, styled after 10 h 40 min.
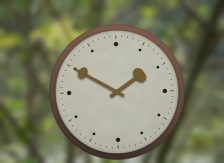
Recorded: 1 h 50 min
